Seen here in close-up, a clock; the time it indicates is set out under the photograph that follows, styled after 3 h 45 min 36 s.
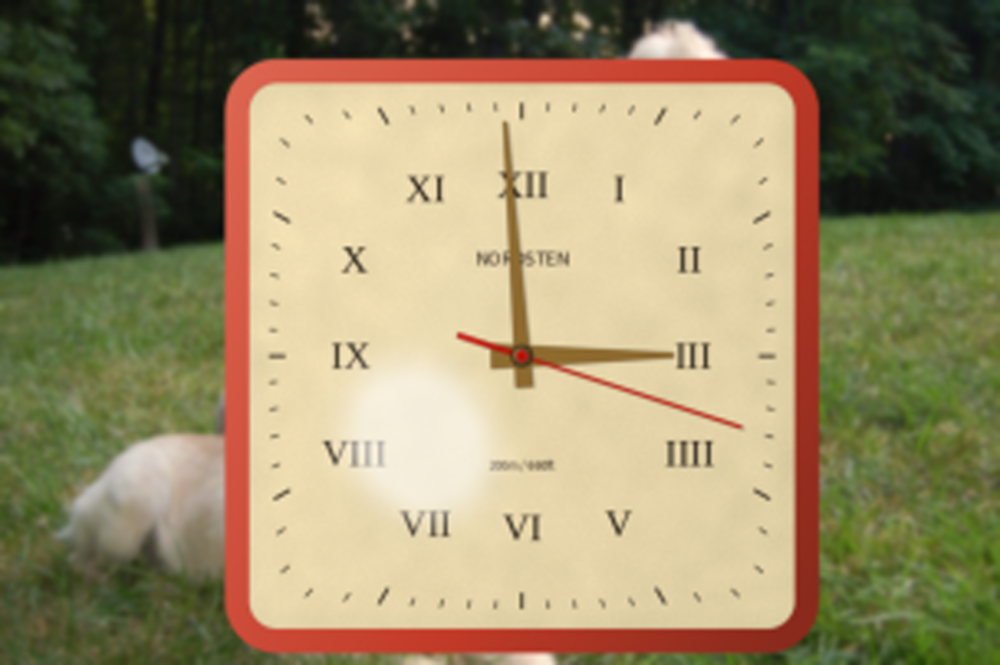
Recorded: 2 h 59 min 18 s
